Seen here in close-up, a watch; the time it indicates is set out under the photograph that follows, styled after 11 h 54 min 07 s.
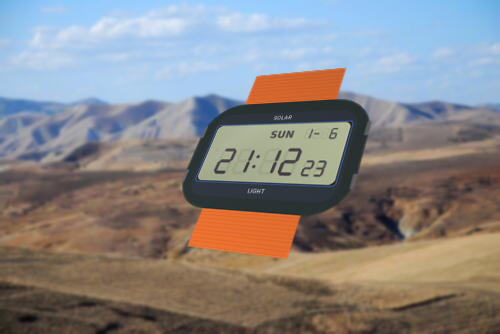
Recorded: 21 h 12 min 23 s
